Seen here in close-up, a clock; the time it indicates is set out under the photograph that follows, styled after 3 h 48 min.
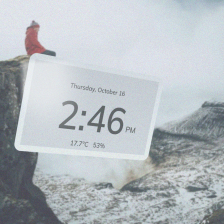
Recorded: 2 h 46 min
